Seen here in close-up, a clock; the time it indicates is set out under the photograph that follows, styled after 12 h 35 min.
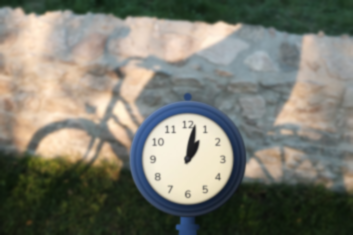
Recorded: 1 h 02 min
